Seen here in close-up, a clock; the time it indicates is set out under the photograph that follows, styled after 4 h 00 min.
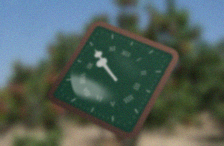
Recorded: 9 h 50 min
